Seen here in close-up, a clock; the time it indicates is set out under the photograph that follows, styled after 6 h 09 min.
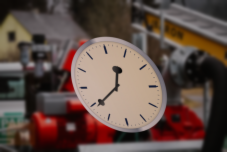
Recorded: 12 h 39 min
